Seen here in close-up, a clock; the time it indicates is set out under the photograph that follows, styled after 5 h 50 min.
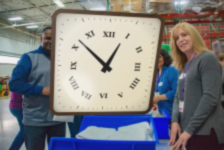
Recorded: 12 h 52 min
